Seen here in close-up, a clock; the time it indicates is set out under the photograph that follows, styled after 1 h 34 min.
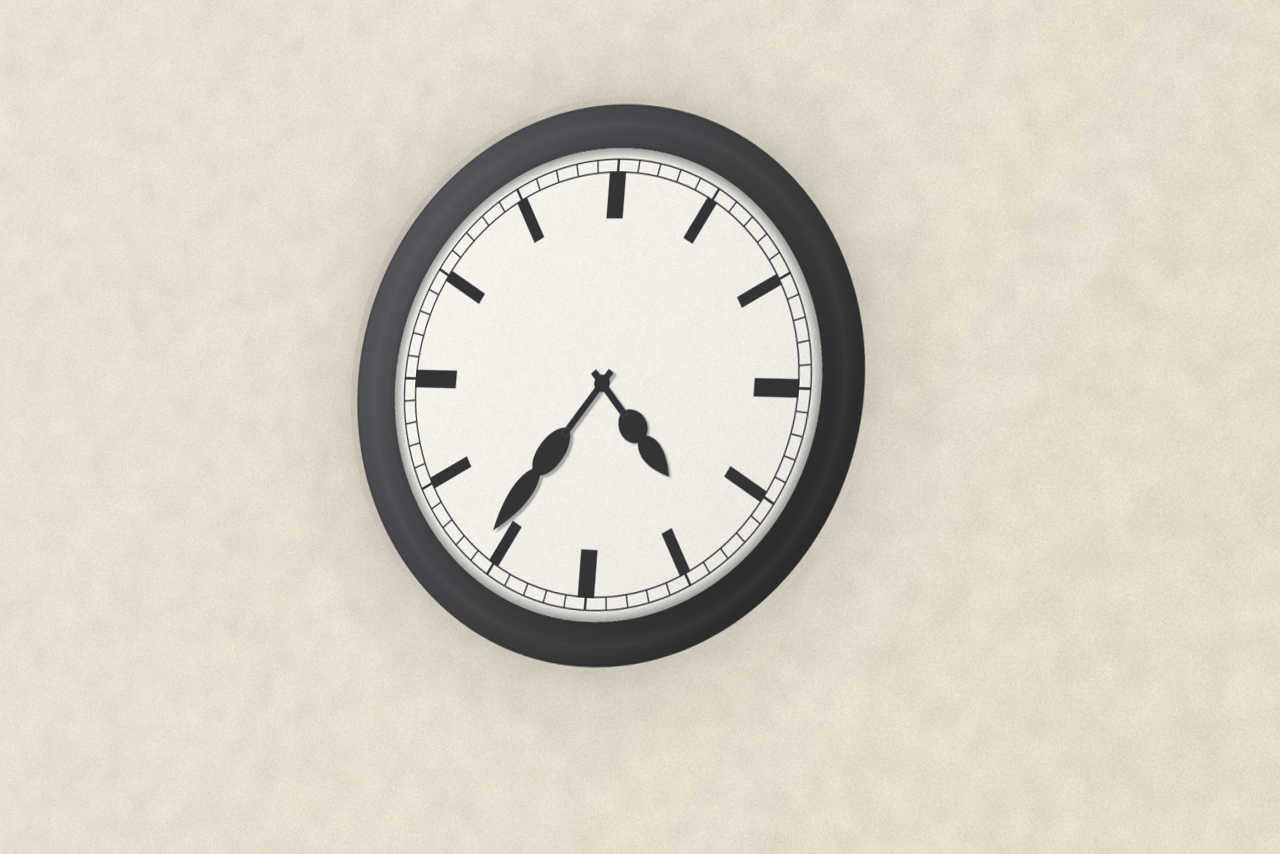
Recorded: 4 h 36 min
